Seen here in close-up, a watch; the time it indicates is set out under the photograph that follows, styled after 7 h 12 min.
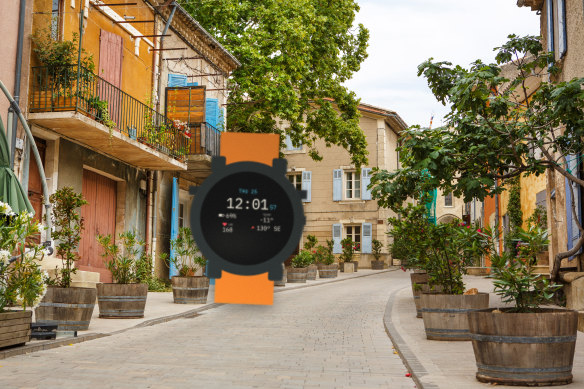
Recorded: 12 h 01 min
